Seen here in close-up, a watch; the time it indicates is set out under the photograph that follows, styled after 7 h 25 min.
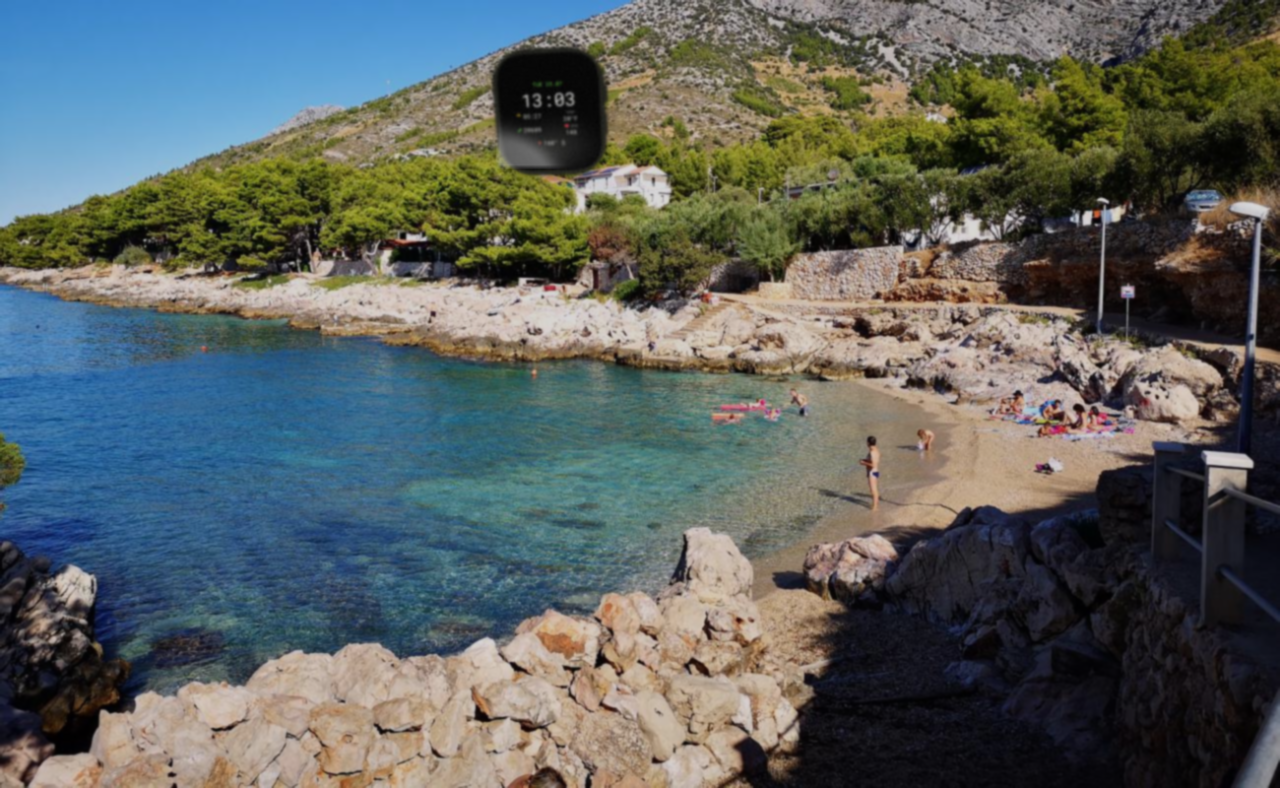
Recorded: 13 h 03 min
